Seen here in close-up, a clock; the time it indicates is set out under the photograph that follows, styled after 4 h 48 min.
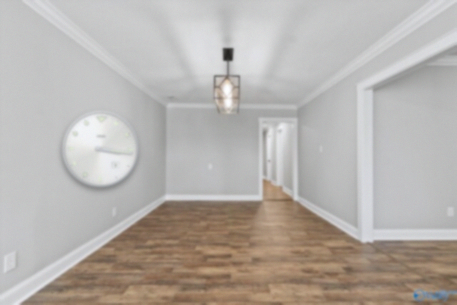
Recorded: 3 h 16 min
